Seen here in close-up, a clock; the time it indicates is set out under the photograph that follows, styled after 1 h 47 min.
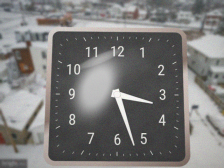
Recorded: 3 h 27 min
